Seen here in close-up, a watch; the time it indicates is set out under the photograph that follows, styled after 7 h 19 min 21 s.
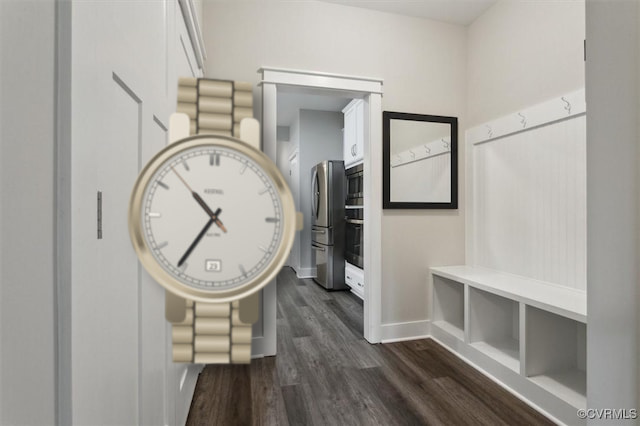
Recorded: 10 h 35 min 53 s
